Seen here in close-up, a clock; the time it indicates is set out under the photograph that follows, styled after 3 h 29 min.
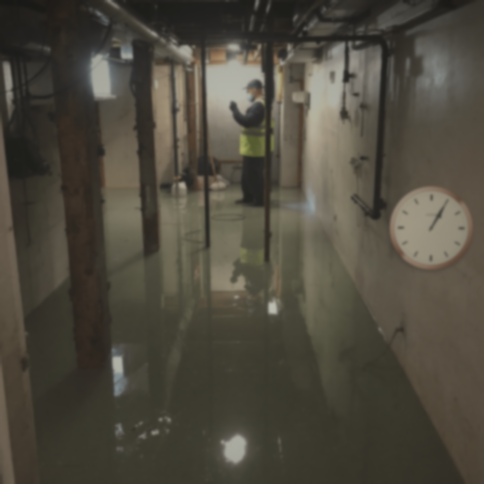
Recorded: 1 h 05 min
